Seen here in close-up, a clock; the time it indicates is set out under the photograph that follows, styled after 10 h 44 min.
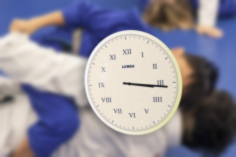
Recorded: 3 h 16 min
